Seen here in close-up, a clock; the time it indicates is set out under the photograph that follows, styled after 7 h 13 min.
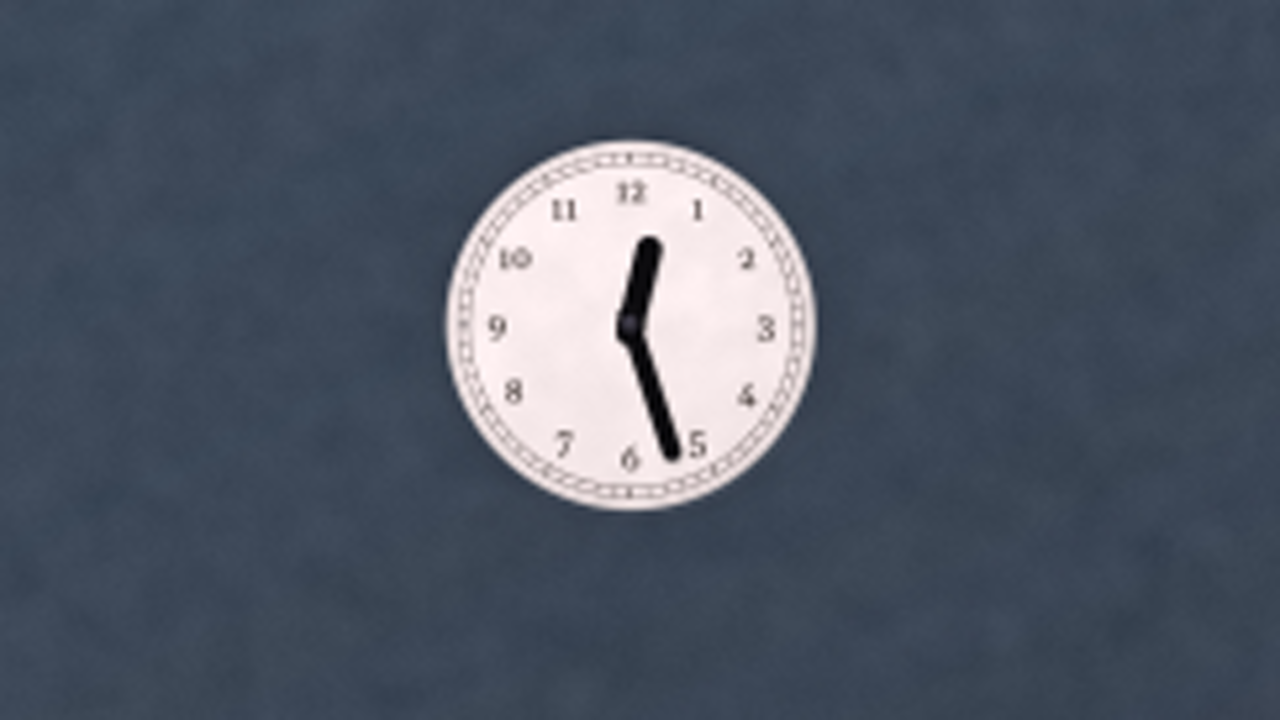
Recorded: 12 h 27 min
